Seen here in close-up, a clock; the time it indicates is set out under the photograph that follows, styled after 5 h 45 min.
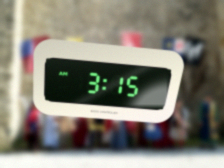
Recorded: 3 h 15 min
